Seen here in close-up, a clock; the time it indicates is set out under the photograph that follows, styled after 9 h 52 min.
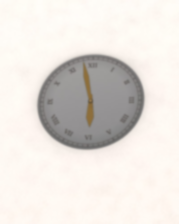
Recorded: 5 h 58 min
